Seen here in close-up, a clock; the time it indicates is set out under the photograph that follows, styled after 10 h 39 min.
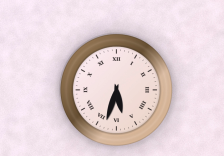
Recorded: 5 h 33 min
